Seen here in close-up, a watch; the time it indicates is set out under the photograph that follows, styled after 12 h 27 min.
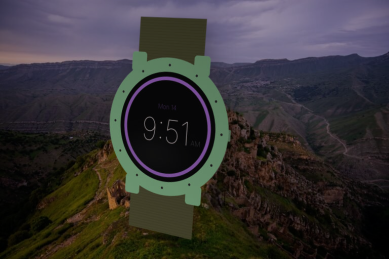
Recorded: 9 h 51 min
